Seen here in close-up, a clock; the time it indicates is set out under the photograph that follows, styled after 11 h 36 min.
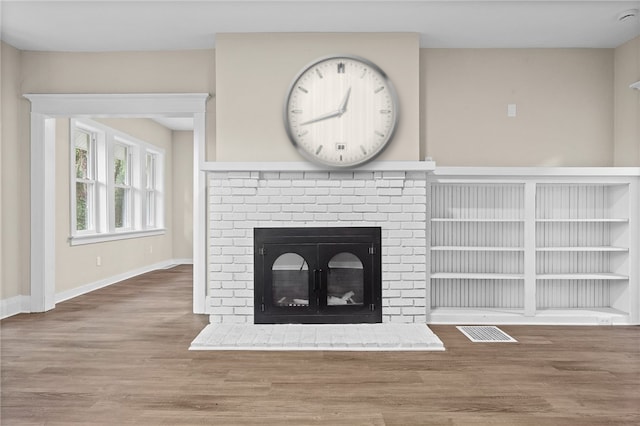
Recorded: 12 h 42 min
